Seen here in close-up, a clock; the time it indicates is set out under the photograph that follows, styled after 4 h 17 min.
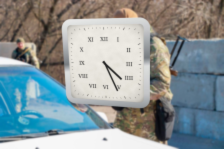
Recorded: 4 h 26 min
